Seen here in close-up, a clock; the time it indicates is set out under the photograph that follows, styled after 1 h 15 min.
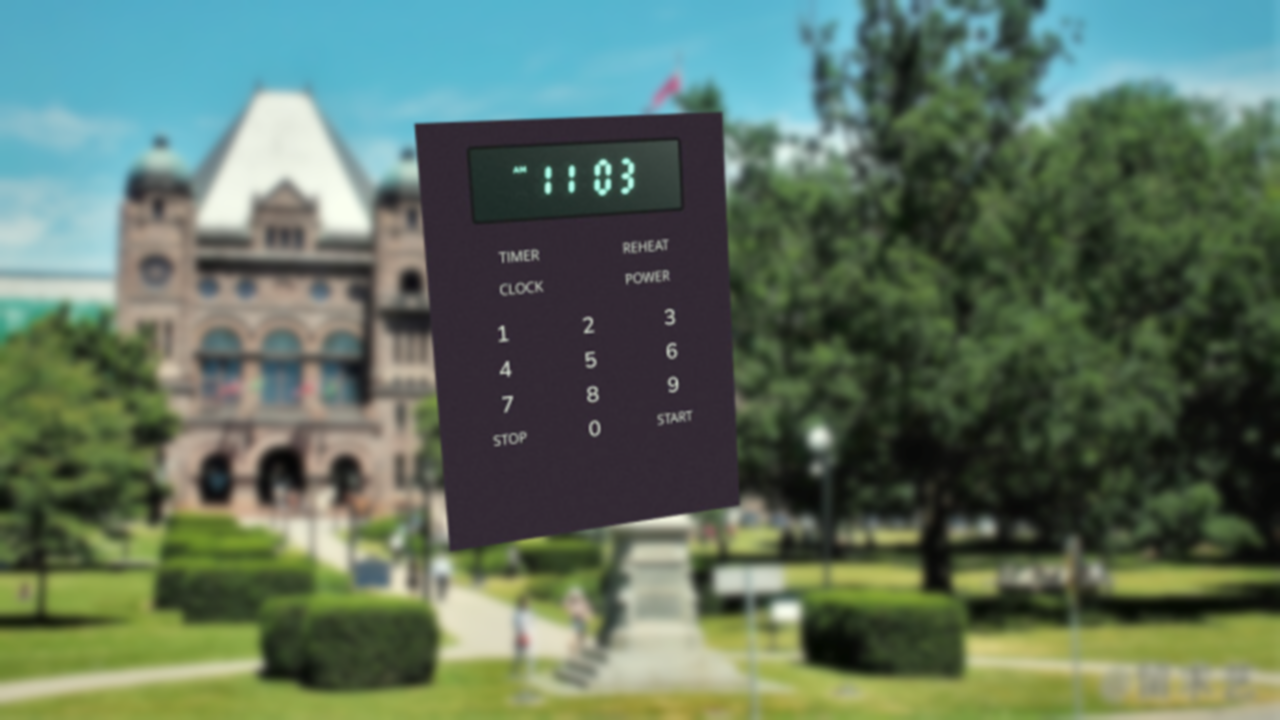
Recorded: 11 h 03 min
